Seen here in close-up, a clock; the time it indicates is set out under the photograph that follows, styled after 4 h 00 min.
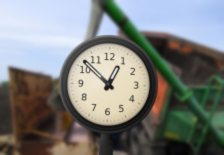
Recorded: 12 h 52 min
